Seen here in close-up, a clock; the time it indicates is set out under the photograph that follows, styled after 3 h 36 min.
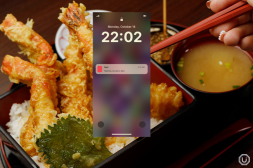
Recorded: 22 h 02 min
